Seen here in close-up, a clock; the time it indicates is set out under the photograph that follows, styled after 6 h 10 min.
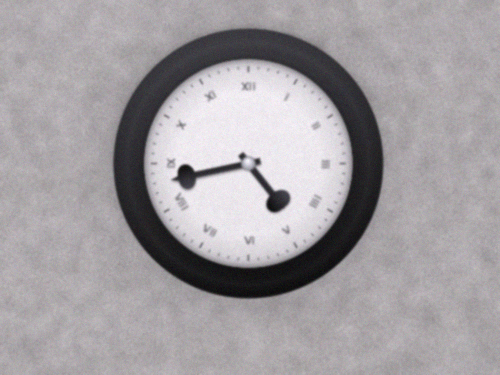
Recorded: 4 h 43 min
